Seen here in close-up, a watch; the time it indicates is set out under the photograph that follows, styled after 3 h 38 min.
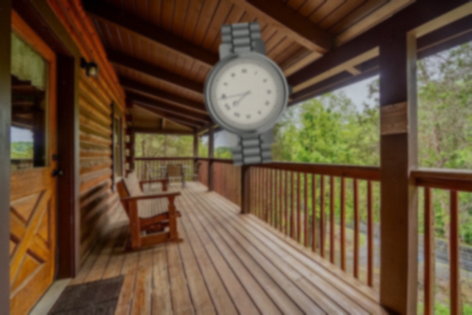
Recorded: 7 h 44 min
